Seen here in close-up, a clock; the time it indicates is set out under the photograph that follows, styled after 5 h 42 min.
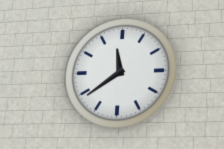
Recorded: 11 h 39 min
